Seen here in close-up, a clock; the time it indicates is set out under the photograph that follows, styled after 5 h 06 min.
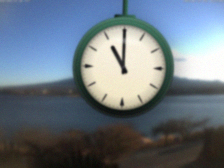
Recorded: 11 h 00 min
